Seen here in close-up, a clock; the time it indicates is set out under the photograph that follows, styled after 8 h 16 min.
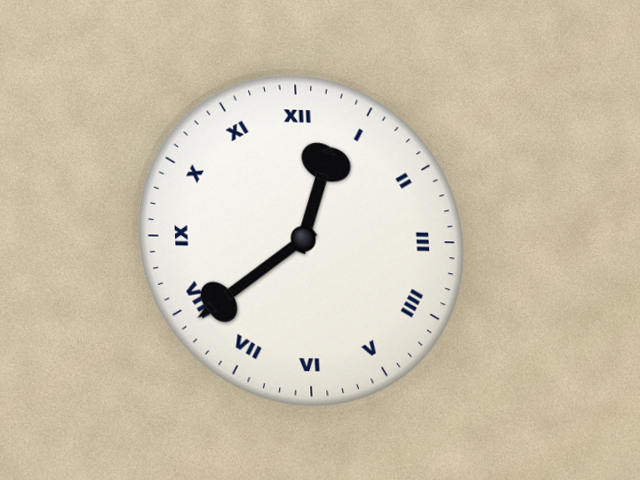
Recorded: 12 h 39 min
